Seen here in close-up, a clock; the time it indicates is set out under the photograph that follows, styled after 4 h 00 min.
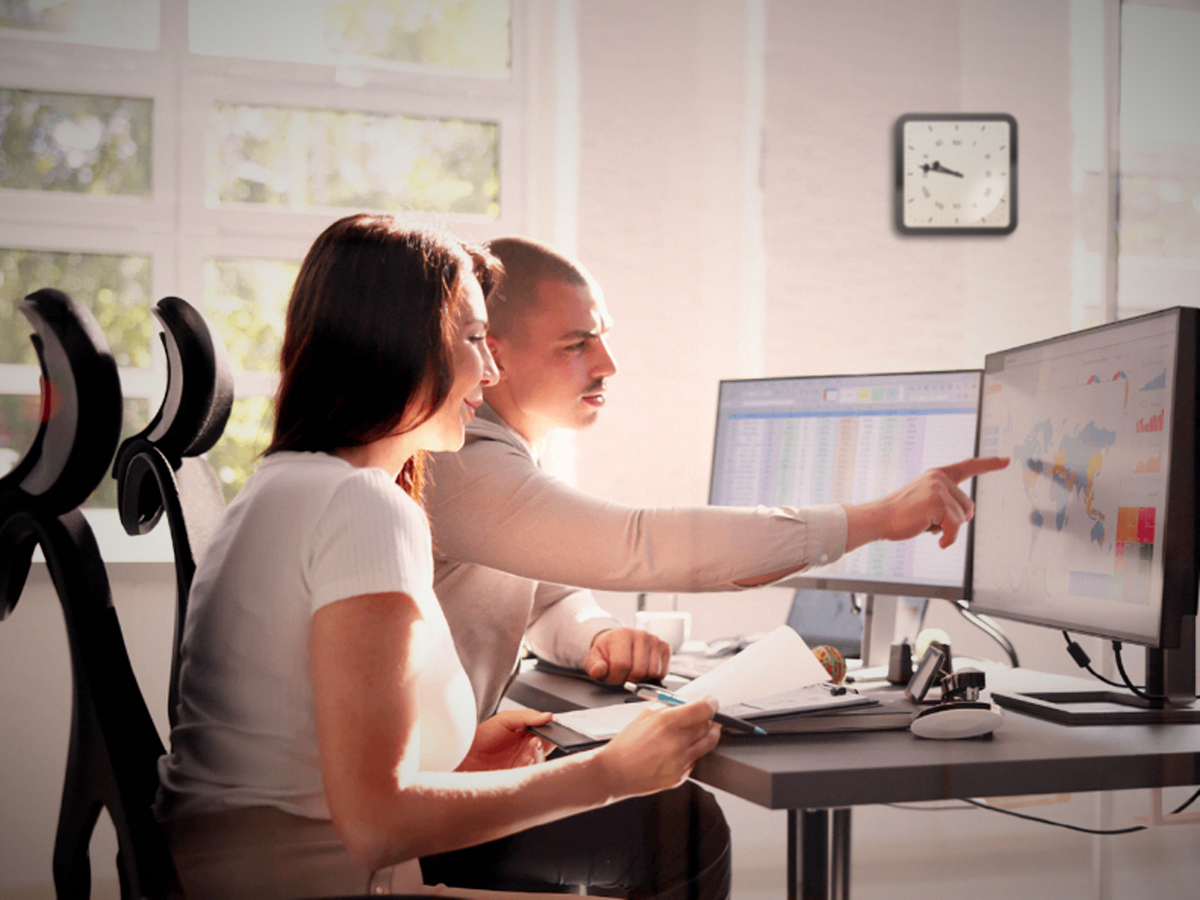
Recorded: 9 h 47 min
